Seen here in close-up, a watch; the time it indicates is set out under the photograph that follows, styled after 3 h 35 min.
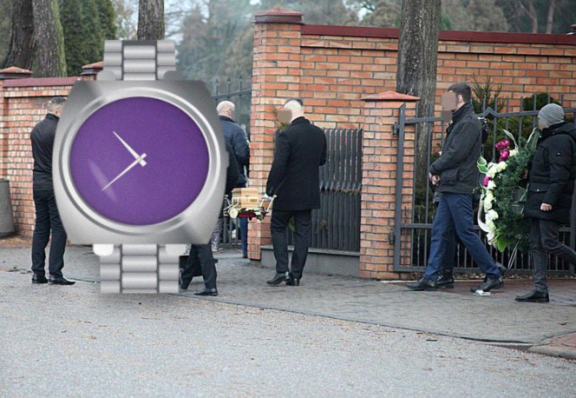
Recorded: 10 h 38 min
